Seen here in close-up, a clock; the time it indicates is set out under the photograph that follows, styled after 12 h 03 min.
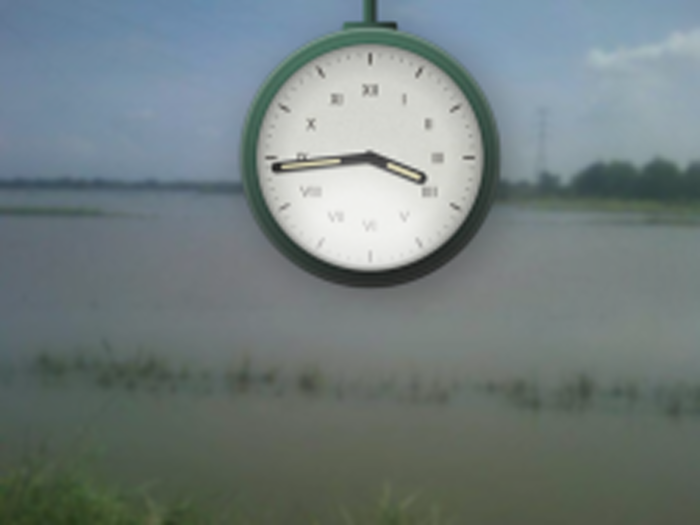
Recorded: 3 h 44 min
